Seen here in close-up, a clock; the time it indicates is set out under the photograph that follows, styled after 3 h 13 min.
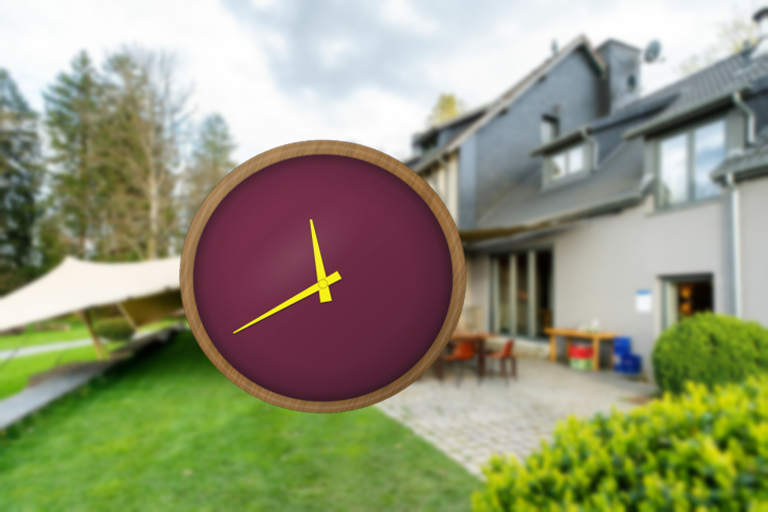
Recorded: 11 h 40 min
